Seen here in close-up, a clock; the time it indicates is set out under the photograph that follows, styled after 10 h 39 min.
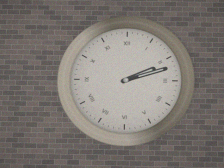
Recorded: 2 h 12 min
